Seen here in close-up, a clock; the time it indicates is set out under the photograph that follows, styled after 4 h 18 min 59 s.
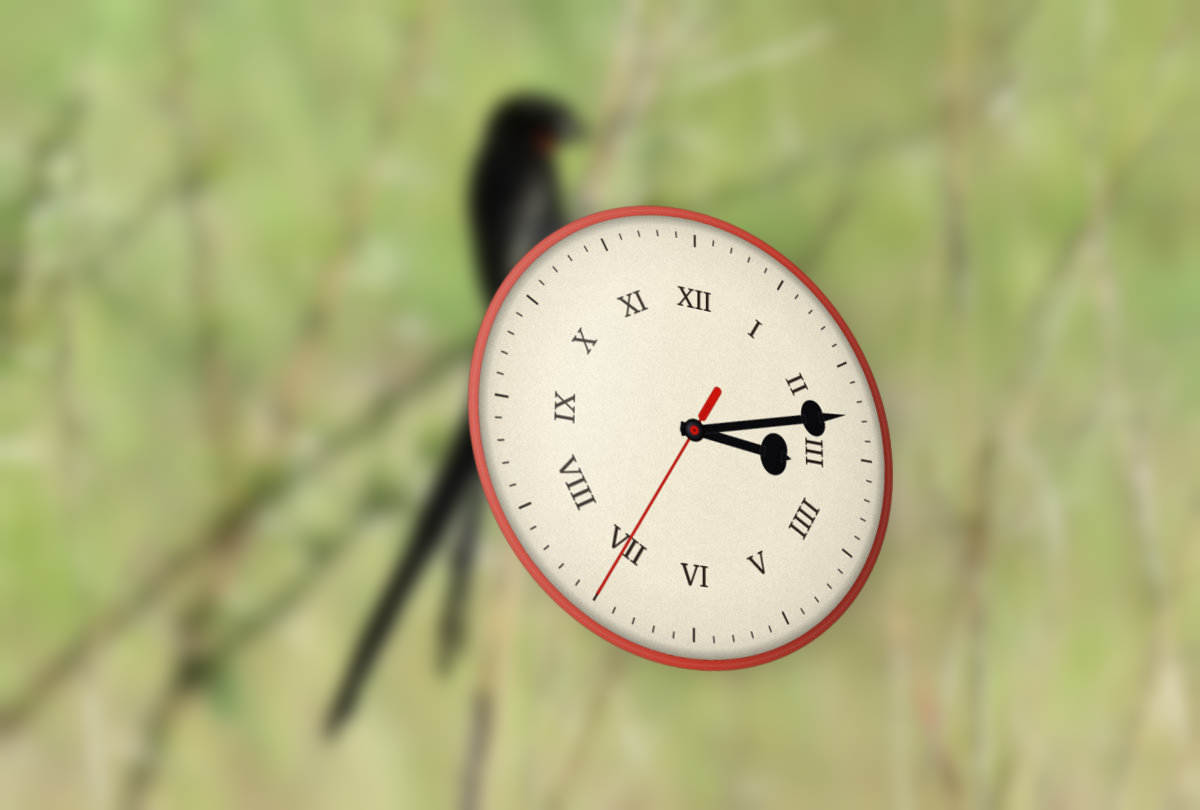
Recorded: 3 h 12 min 35 s
